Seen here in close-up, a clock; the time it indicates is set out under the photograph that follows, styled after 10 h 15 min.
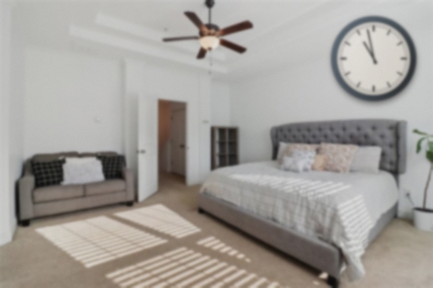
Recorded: 10 h 58 min
